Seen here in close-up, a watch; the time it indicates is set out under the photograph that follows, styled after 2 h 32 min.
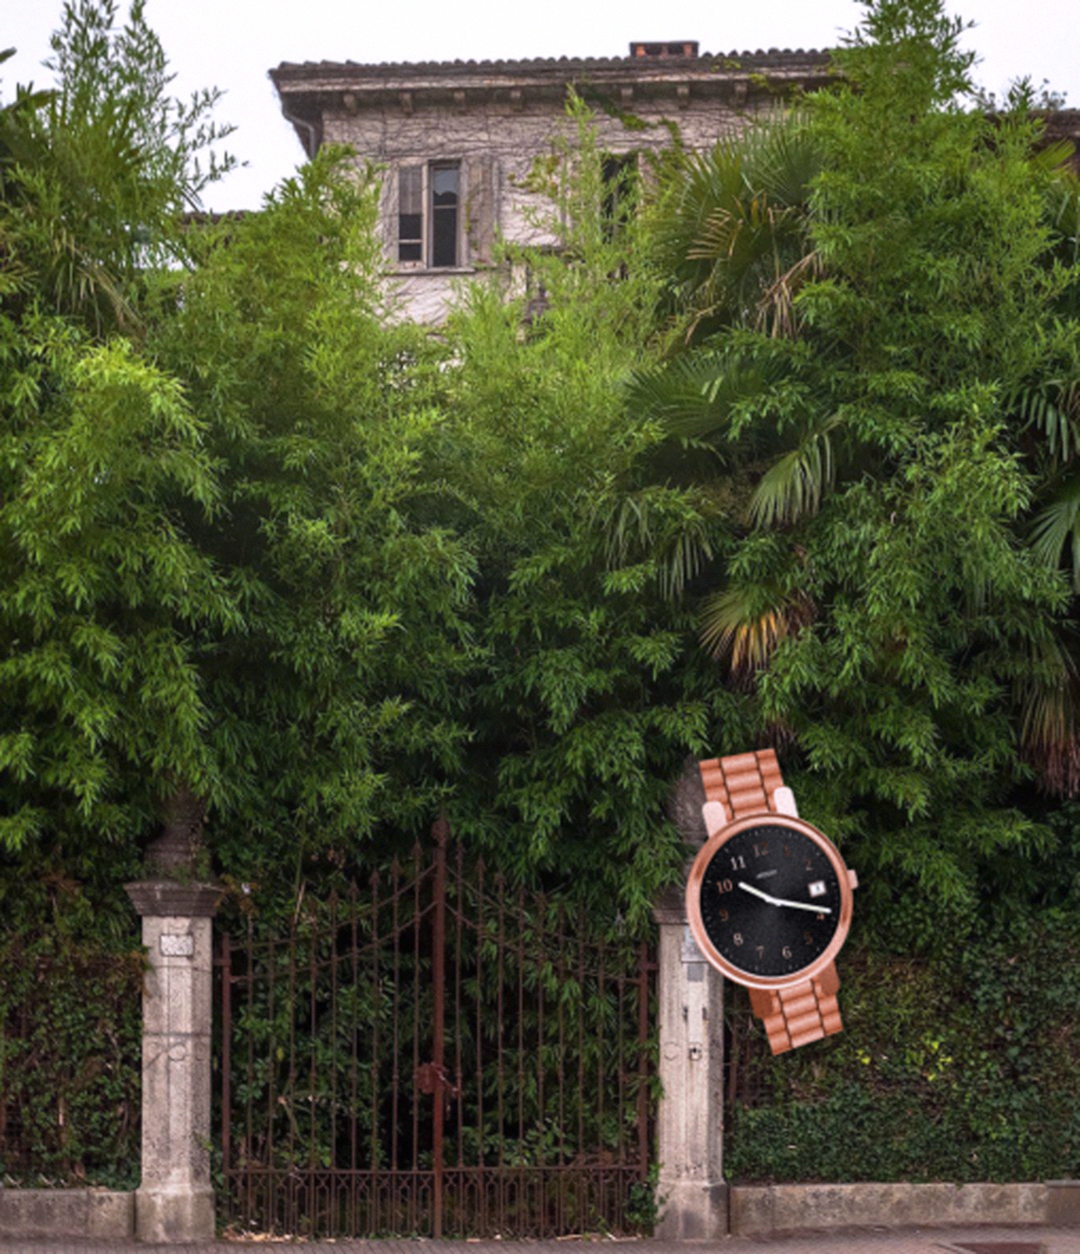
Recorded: 10 h 19 min
